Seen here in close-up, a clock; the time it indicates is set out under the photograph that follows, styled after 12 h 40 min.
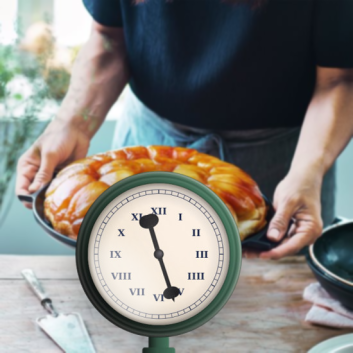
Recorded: 11 h 27 min
